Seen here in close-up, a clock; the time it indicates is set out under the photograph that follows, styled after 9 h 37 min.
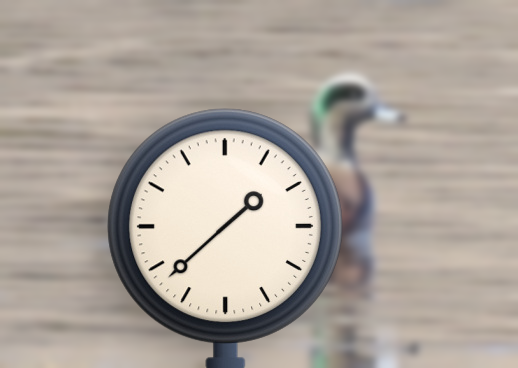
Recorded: 1 h 38 min
